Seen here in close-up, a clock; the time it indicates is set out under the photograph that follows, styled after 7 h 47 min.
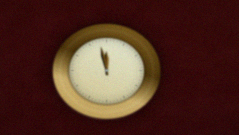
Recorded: 11 h 58 min
